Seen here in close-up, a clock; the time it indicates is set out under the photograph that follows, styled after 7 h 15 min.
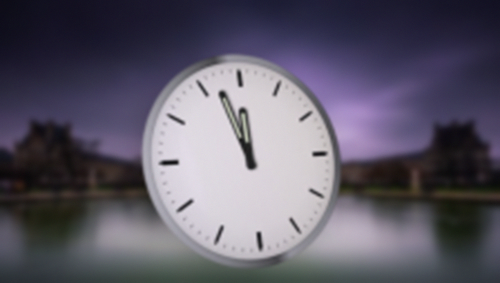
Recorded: 11 h 57 min
